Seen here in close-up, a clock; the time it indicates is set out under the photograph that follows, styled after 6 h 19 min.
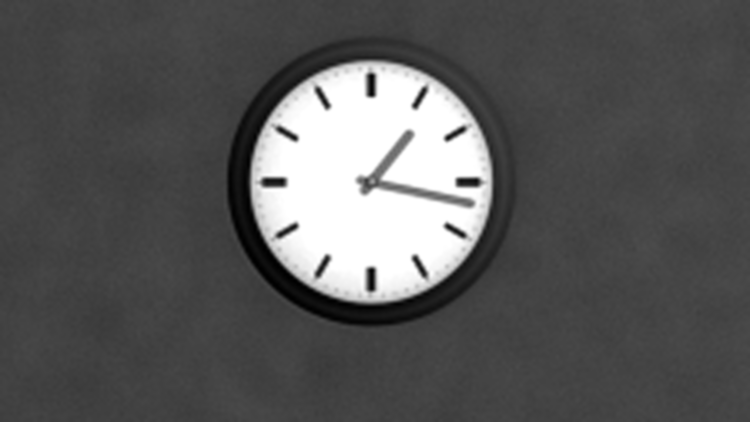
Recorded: 1 h 17 min
